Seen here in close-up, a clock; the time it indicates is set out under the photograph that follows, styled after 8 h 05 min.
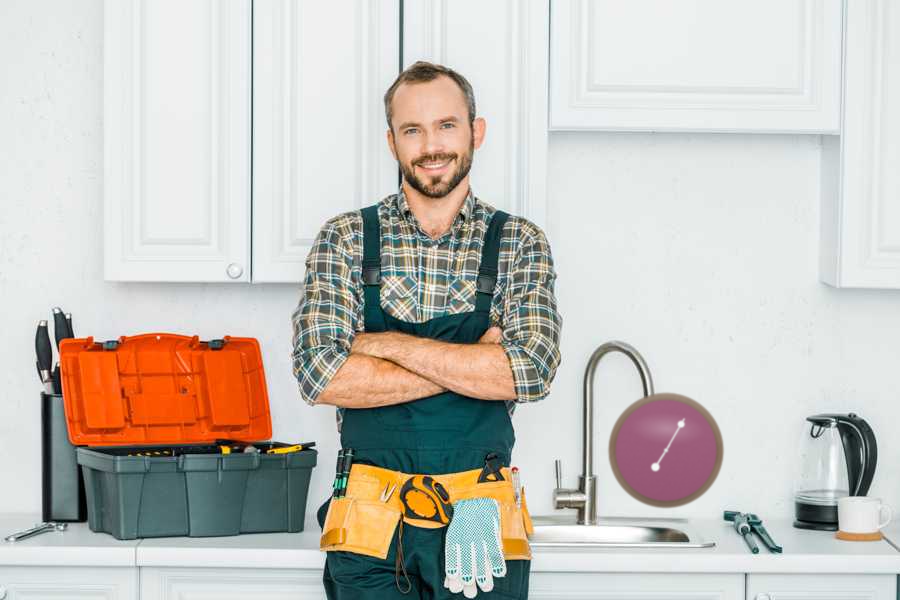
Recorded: 7 h 05 min
